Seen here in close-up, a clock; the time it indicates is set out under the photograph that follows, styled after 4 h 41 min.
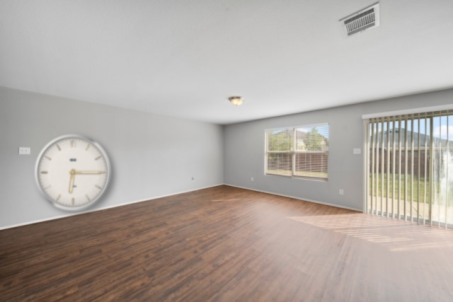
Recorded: 6 h 15 min
